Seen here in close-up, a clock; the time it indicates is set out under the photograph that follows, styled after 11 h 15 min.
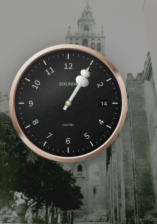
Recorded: 1 h 05 min
